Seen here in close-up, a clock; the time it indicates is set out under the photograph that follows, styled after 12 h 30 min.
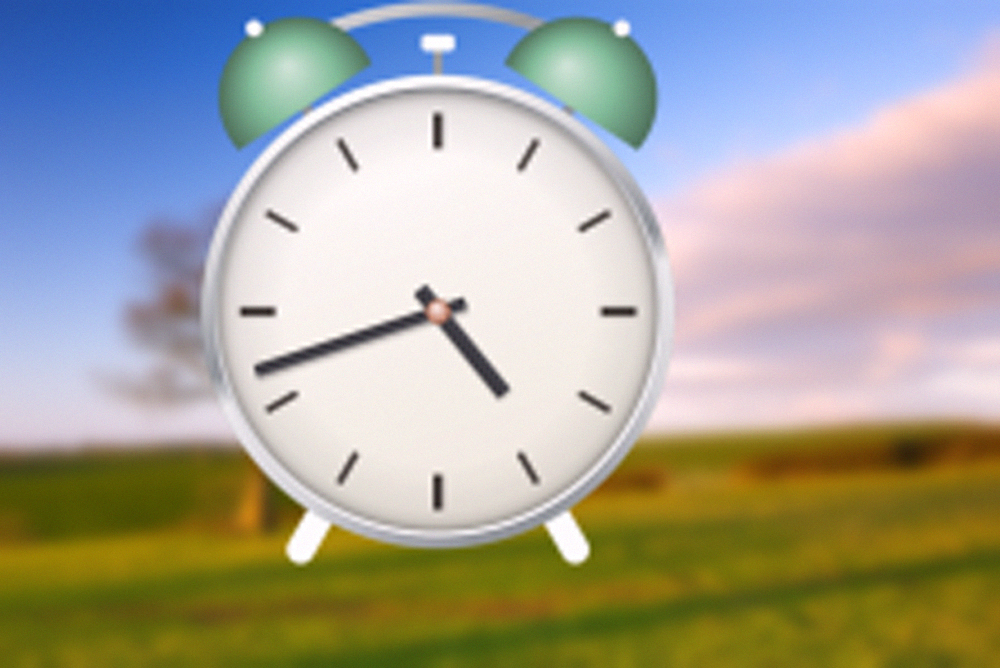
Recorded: 4 h 42 min
